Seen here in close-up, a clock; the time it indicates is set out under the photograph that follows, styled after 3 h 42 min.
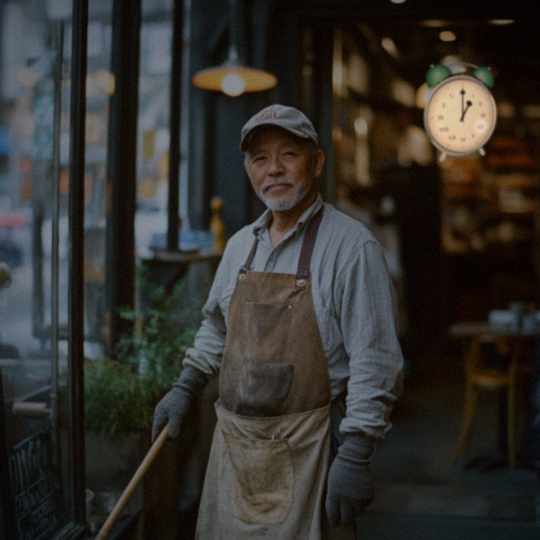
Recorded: 1 h 00 min
